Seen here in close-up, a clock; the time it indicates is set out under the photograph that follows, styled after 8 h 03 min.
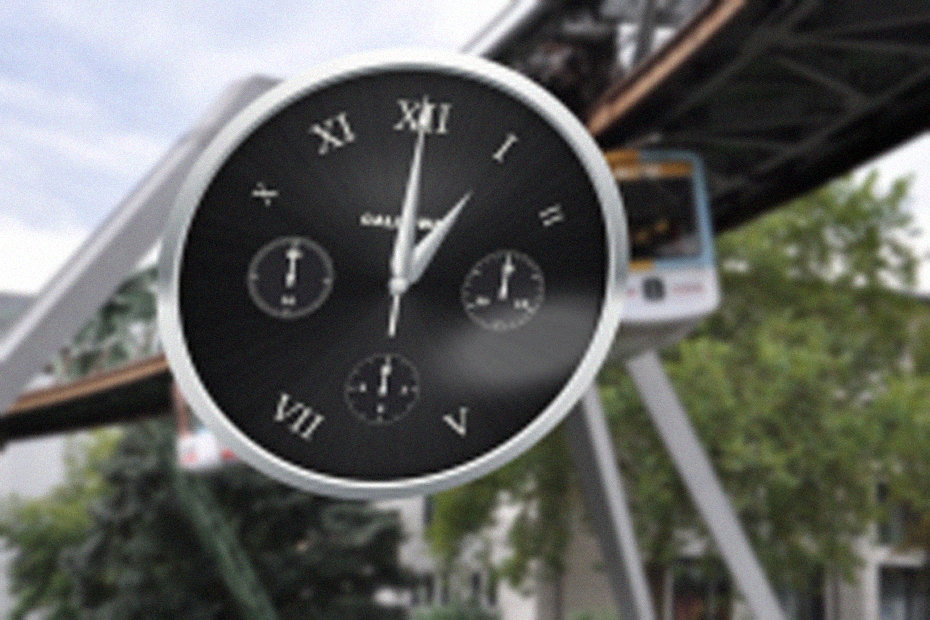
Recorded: 1 h 00 min
